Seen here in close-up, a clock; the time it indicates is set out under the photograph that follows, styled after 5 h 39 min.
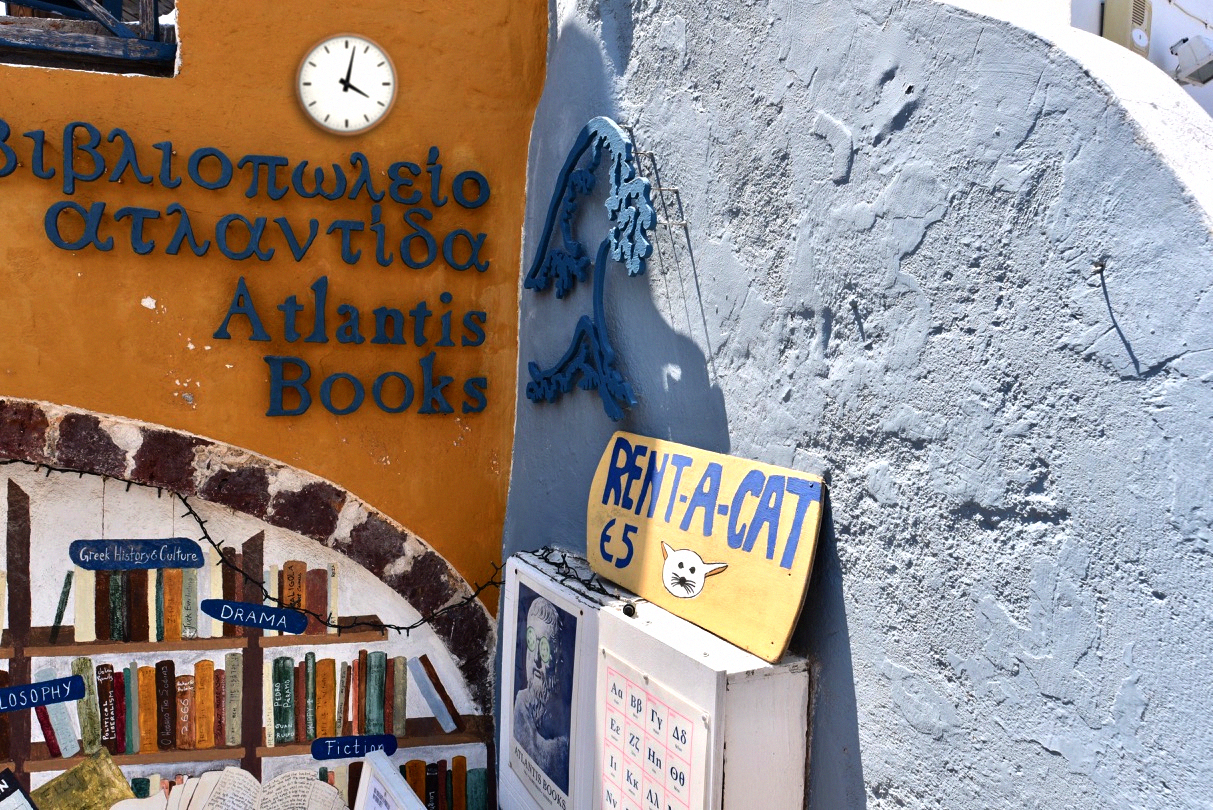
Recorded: 4 h 02 min
